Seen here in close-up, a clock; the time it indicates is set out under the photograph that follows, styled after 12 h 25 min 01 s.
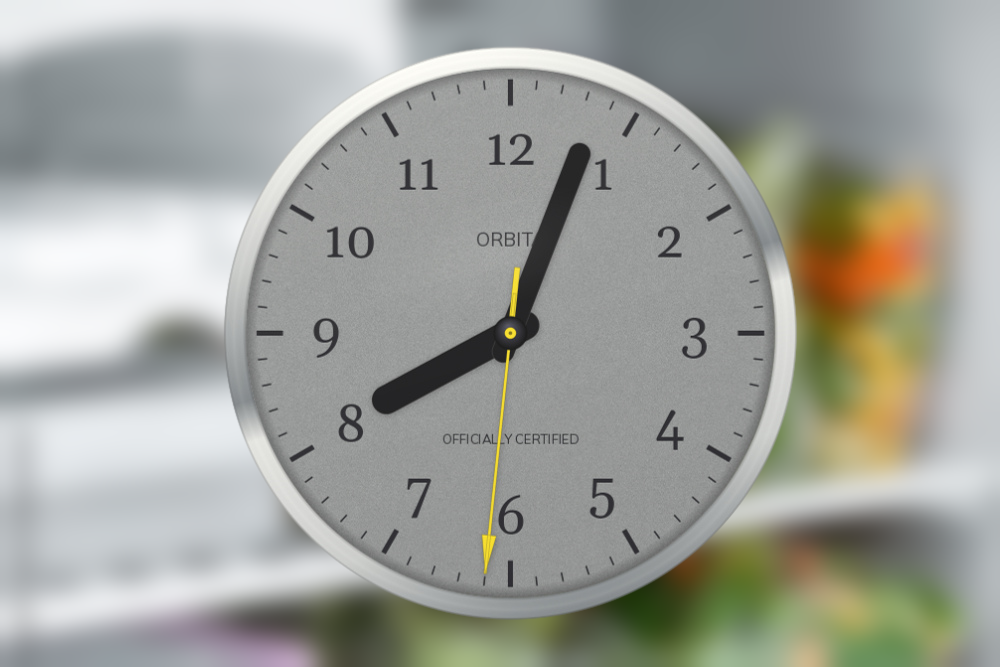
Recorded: 8 h 03 min 31 s
